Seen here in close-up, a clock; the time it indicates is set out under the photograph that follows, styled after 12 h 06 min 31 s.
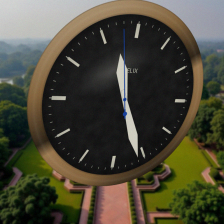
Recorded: 11 h 25 min 58 s
